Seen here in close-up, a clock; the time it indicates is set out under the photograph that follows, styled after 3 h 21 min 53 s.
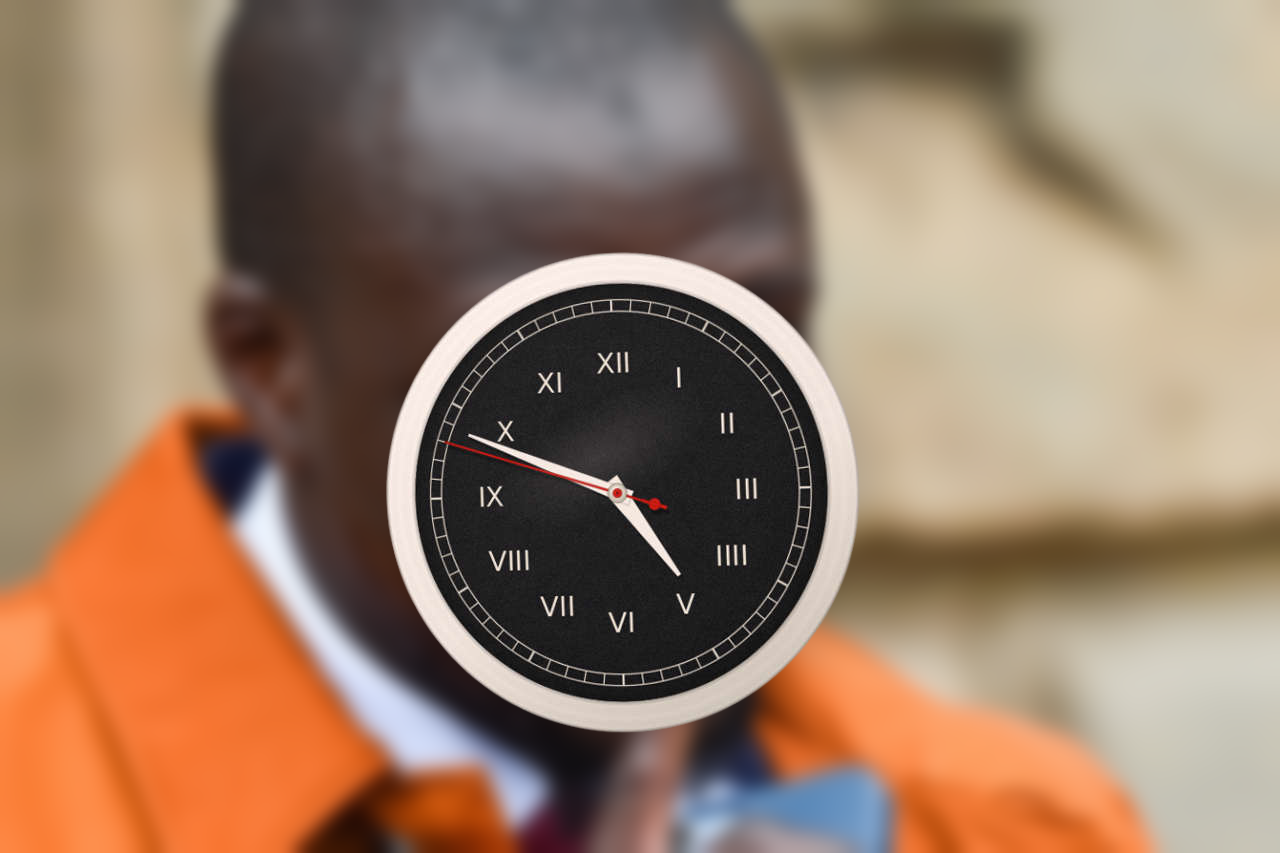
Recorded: 4 h 48 min 48 s
